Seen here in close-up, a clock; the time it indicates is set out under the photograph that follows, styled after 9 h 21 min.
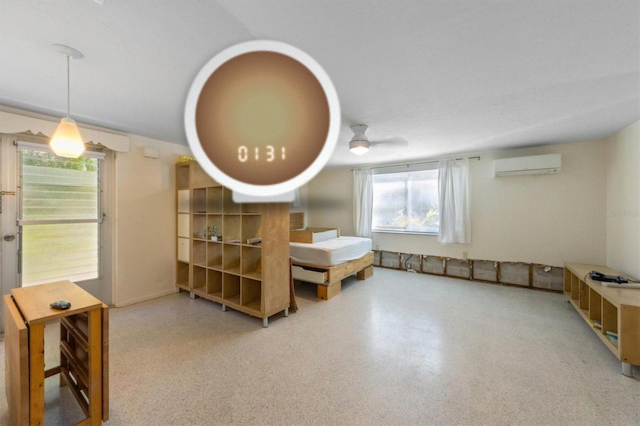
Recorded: 1 h 31 min
